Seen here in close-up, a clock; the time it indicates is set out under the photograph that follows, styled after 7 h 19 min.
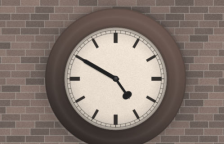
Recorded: 4 h 50 min
